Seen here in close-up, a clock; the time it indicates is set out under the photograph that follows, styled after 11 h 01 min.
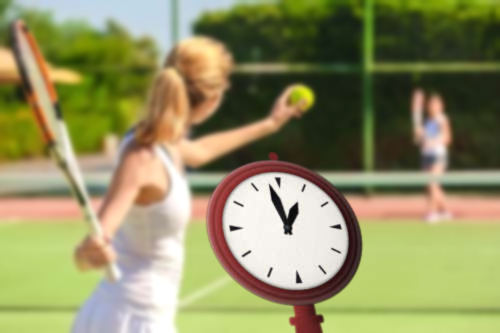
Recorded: 12 h 58 min
